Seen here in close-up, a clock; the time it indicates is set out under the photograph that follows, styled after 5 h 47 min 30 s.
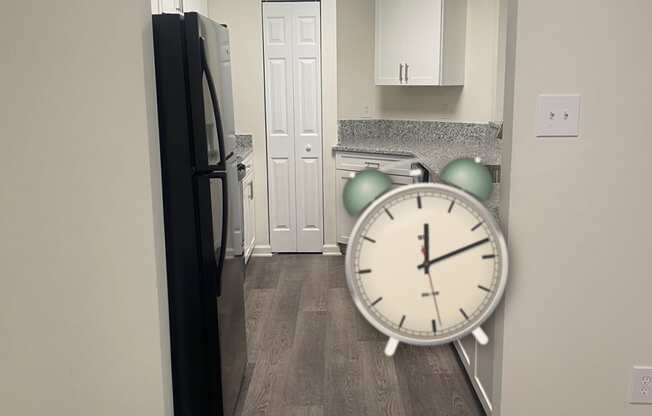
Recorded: 12 h 12 min 29 s
